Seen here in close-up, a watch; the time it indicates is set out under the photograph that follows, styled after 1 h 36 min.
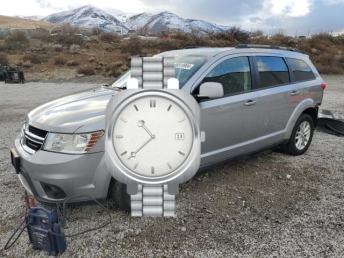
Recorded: 10 h 38 min
